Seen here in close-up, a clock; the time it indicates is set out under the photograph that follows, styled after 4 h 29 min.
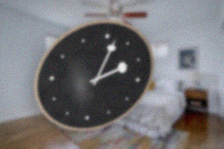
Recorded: 2 h 02 min
